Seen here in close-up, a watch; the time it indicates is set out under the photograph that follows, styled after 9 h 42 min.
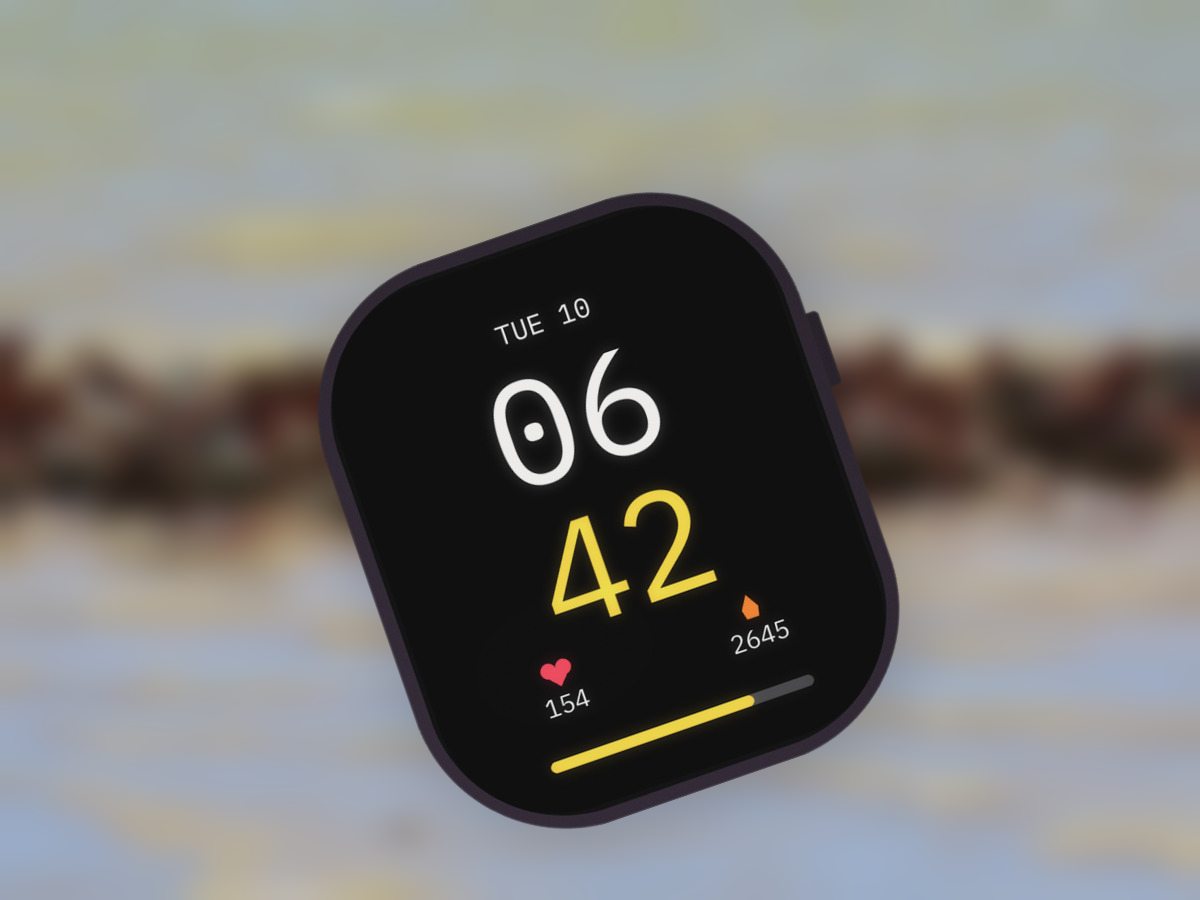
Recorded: 6 h 42 min
